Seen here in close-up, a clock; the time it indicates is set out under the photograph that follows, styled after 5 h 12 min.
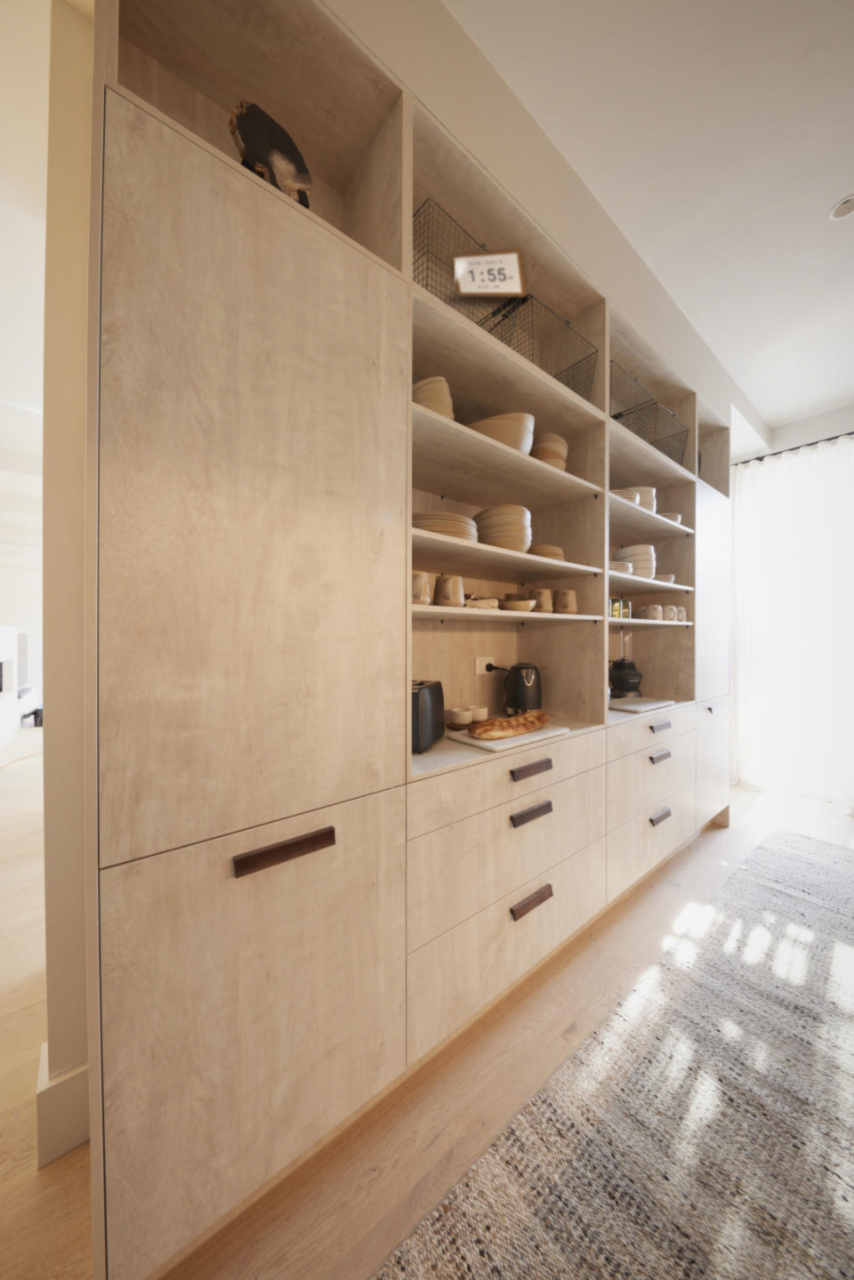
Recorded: 1 h 55 min
